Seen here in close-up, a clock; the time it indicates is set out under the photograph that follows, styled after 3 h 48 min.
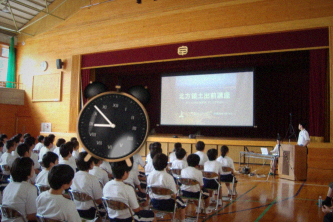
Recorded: 8 h 52 min
